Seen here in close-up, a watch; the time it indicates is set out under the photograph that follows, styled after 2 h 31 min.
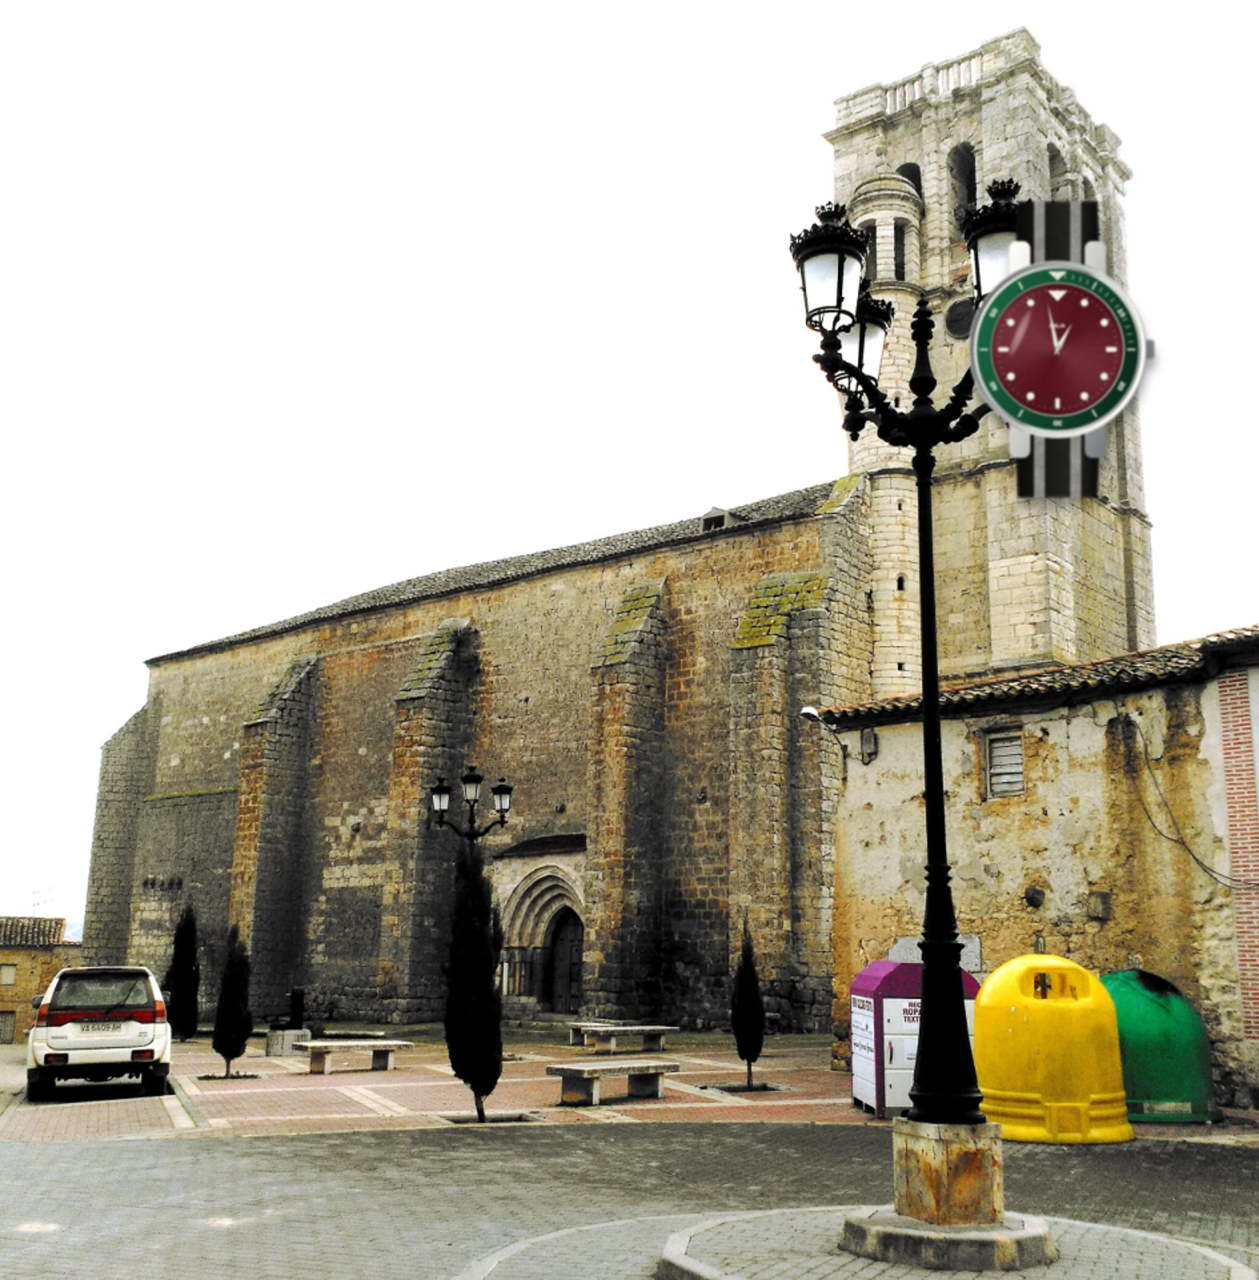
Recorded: 12 h 58 min
